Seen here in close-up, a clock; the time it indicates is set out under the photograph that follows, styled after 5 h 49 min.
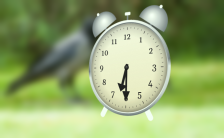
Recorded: 6 h 30 min
